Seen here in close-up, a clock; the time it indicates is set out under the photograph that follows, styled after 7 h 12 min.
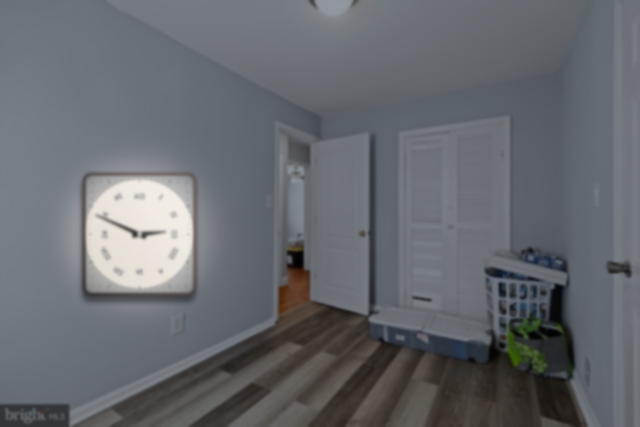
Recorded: 2 h 49 min
